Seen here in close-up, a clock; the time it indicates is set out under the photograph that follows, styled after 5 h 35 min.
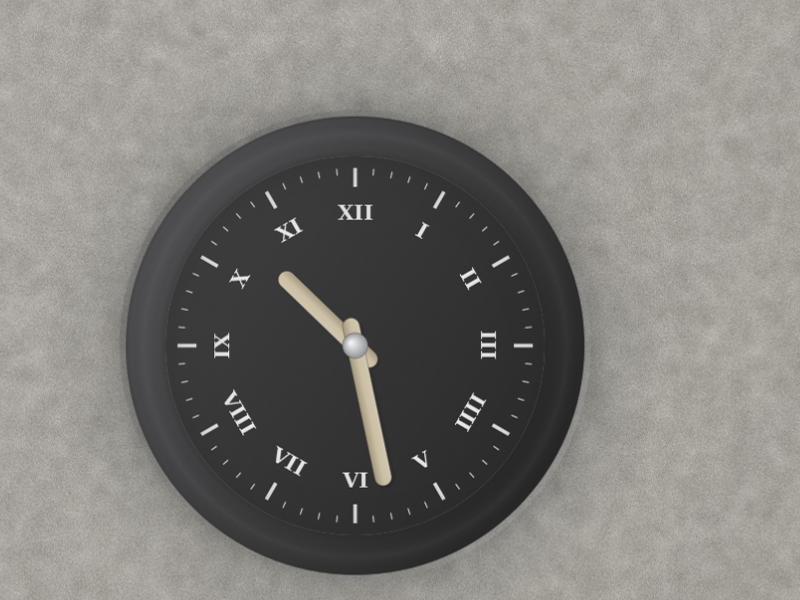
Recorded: 10 h 28 min
